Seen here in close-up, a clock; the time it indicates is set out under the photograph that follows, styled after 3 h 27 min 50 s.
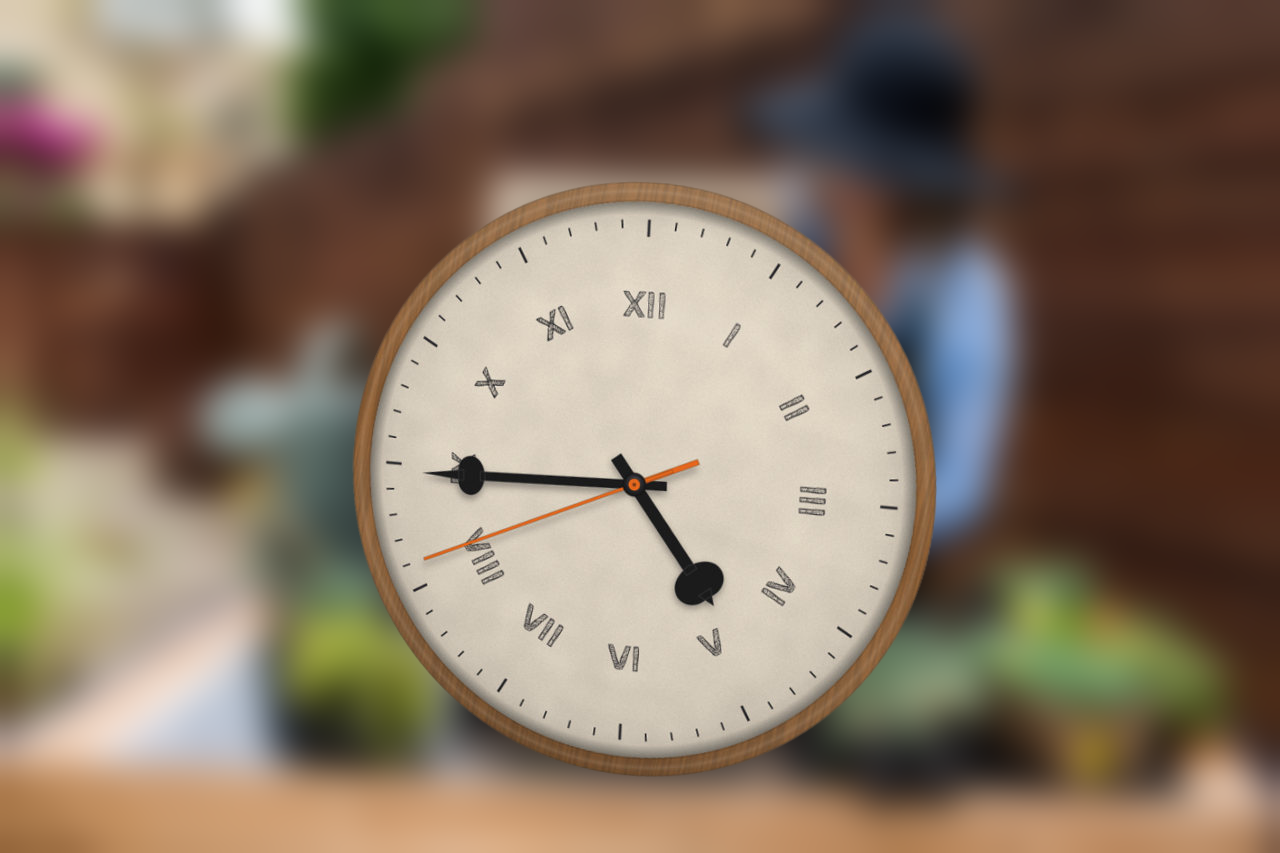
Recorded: 4 h 44 min 41 s
